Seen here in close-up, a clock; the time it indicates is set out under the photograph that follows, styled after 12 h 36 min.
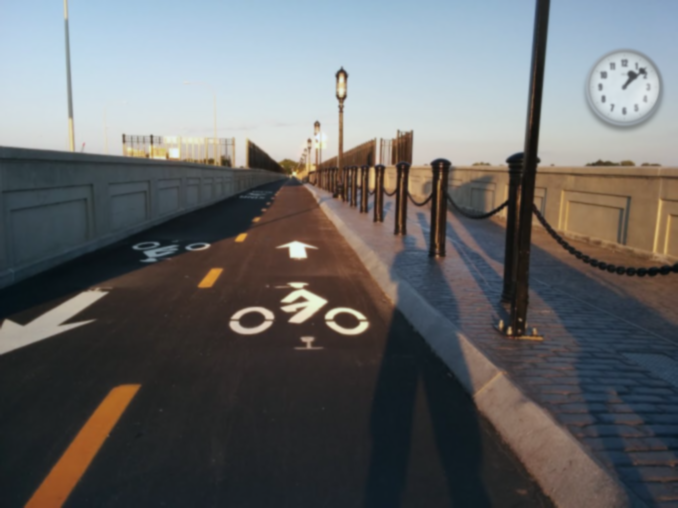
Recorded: 1 h 08 min
